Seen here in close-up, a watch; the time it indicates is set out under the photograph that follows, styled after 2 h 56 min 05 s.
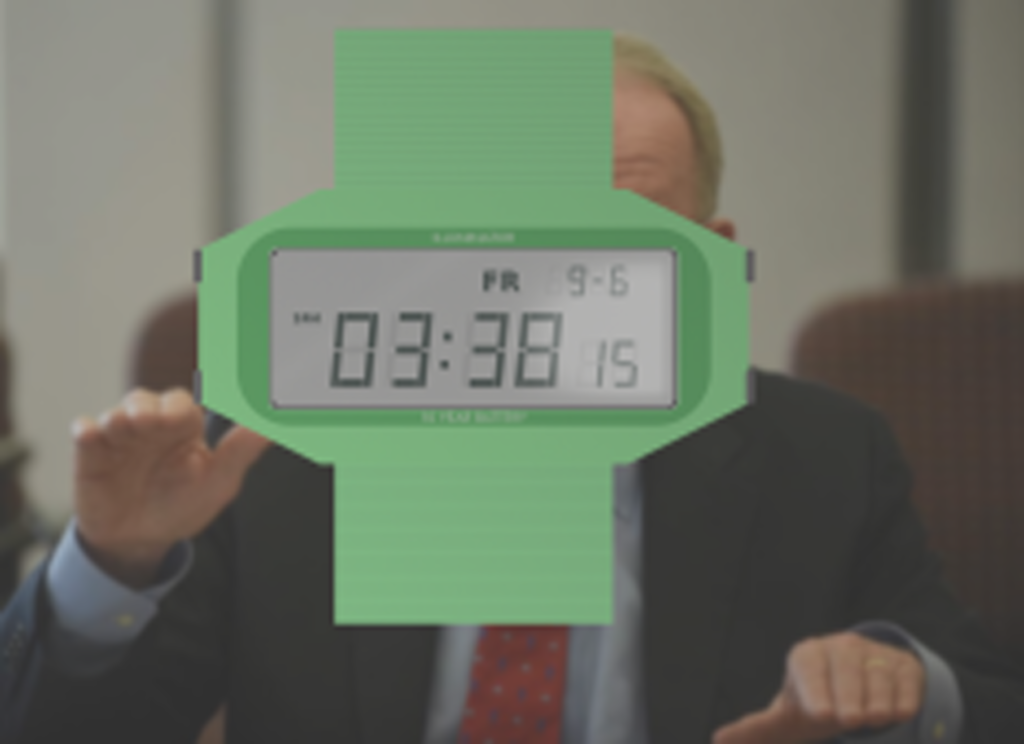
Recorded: 3 h 38 min 15 s
